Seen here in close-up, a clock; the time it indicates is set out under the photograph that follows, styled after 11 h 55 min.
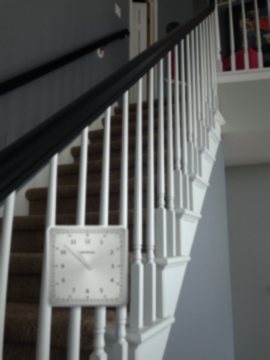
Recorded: 10 h 52 min
